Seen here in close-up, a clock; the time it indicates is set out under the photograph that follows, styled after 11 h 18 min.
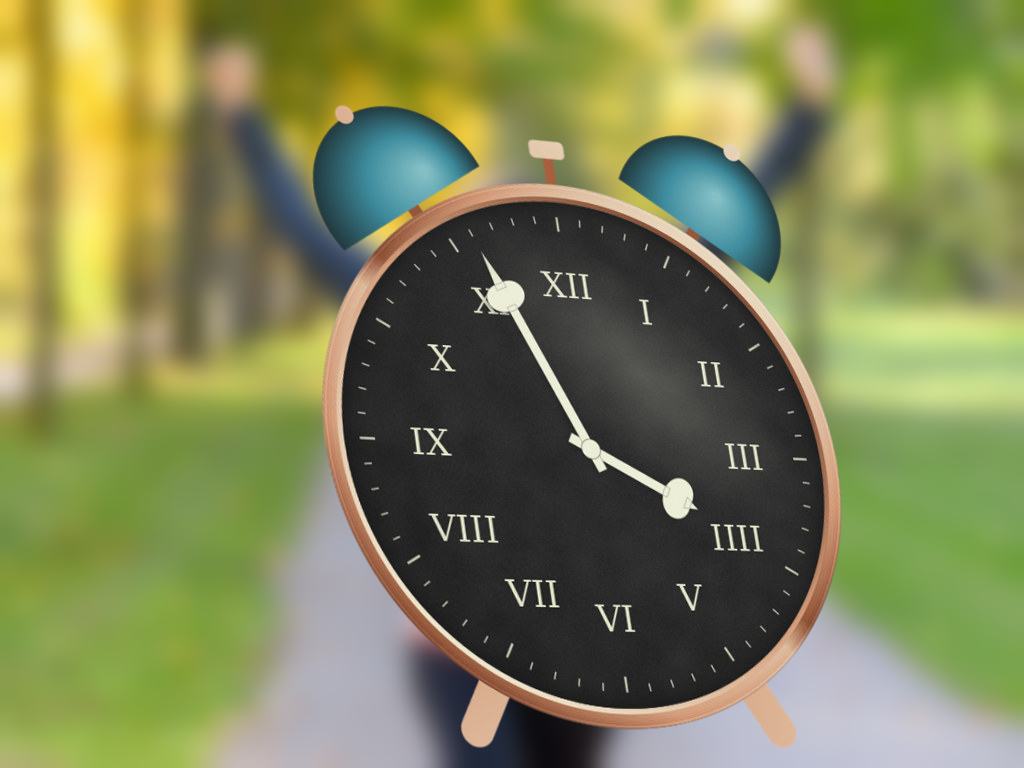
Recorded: 3 h 56 min
